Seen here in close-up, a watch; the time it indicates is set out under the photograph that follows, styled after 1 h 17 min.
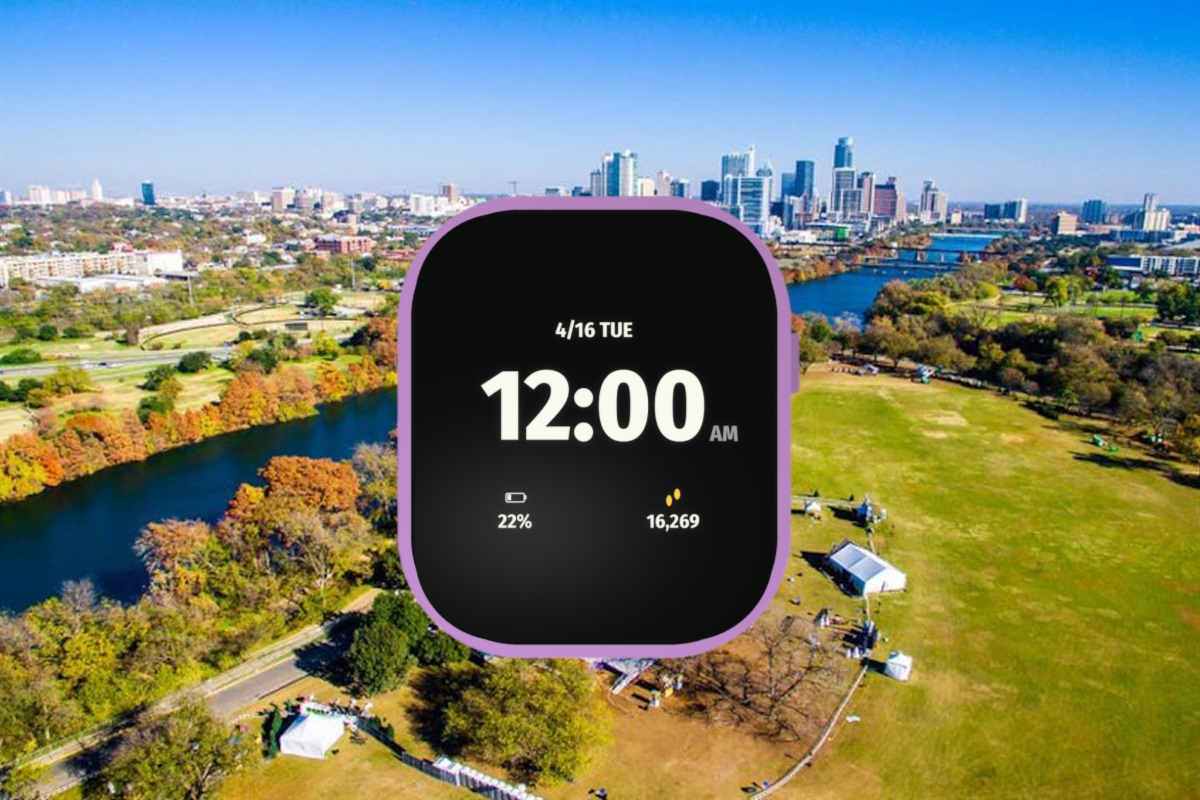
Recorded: 12 h 00 min
